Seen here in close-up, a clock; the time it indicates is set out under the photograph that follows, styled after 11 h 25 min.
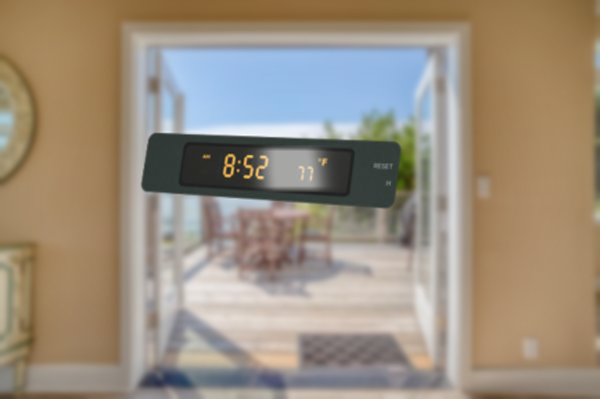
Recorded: 8 h 52 min
